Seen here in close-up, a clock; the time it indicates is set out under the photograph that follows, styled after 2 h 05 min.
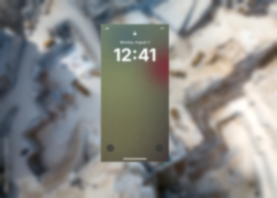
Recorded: 12 h 41 min
